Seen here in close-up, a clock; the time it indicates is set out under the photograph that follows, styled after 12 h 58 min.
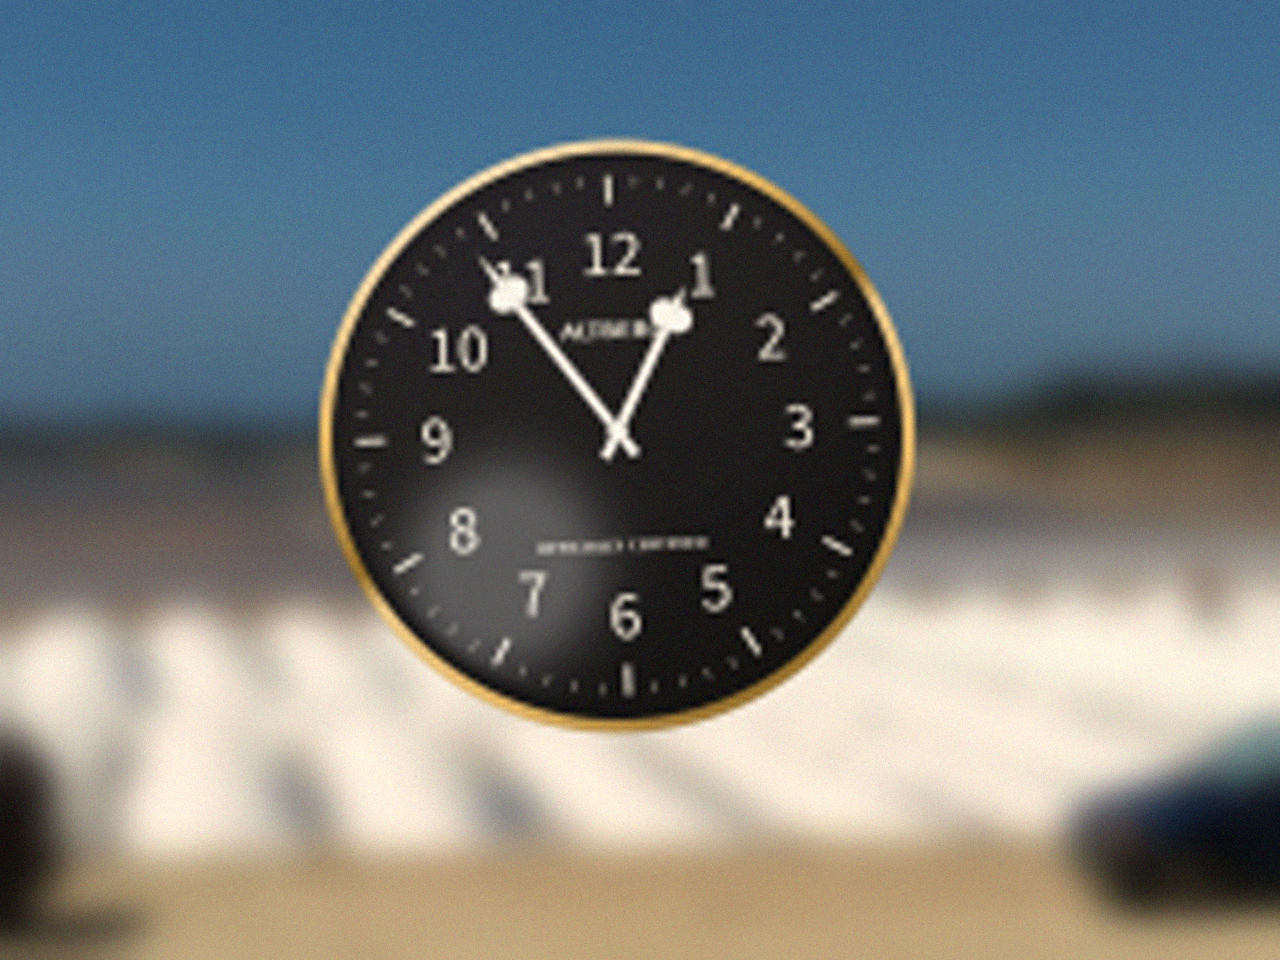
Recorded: 12 h 54 min
